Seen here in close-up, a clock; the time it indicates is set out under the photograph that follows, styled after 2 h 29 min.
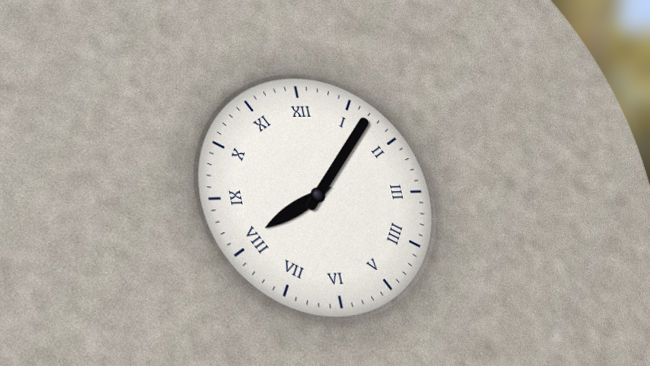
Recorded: 8 h 07 min
